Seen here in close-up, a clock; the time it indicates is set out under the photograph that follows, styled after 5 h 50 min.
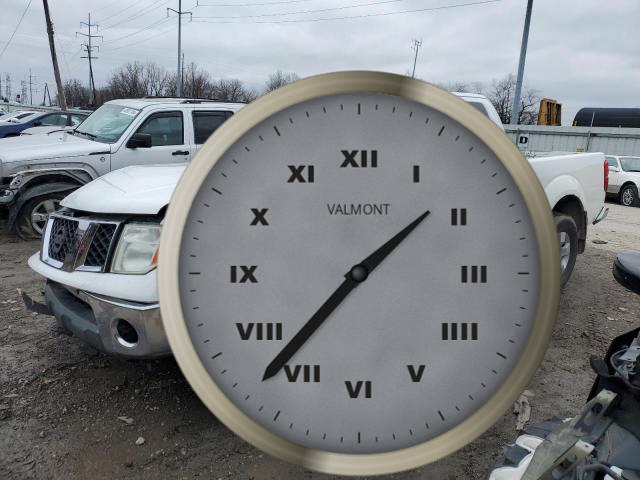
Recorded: 1 h 37 min
